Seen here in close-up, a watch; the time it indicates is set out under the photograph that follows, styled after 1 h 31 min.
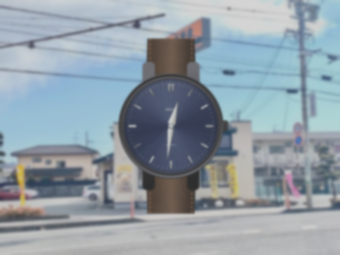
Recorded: 12 h 31 min
